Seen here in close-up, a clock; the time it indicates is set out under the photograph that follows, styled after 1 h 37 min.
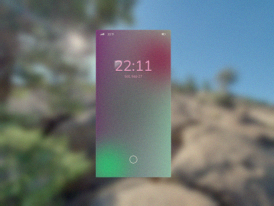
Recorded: 22 h 11 min
